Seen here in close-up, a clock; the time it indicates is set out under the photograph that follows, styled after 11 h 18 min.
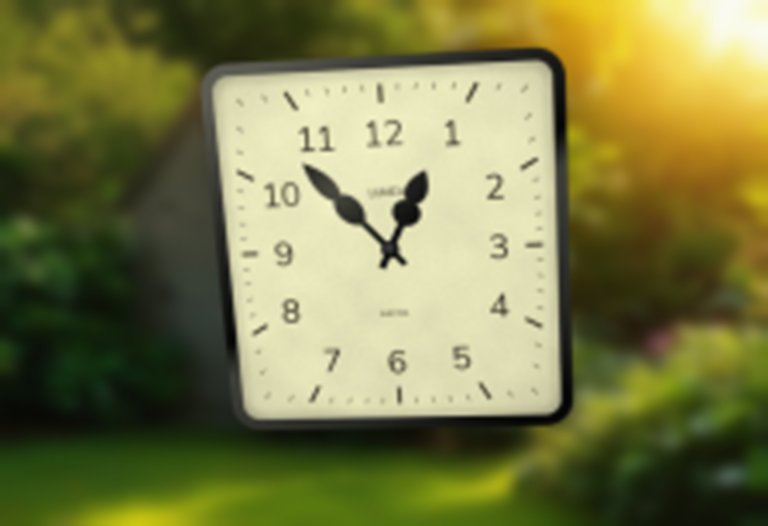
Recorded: 12 h 53 min
